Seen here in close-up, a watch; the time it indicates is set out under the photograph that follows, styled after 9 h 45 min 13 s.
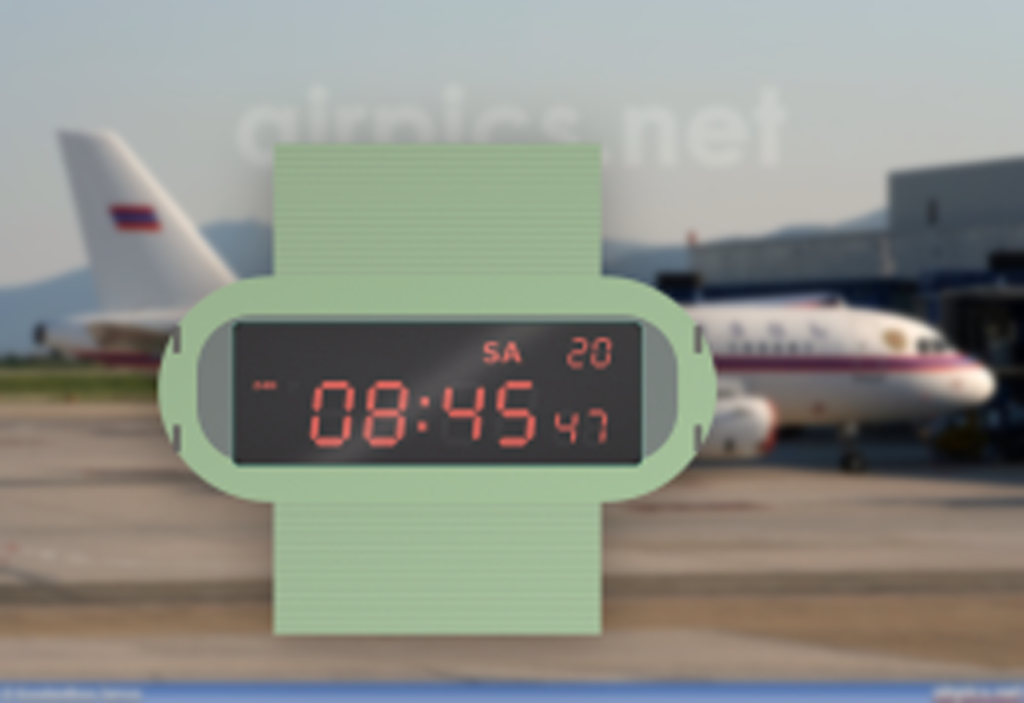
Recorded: 8 h 45 min 47 s
